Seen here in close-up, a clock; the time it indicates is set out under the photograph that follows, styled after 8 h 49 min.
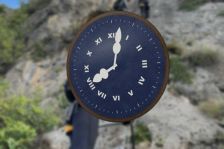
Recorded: 8 h 02 min
